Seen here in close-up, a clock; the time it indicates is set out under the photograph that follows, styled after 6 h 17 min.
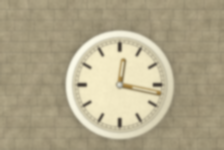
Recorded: 12 h 17 min
